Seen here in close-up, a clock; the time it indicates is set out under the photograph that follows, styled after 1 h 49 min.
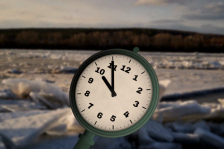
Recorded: 9 h 55 min
